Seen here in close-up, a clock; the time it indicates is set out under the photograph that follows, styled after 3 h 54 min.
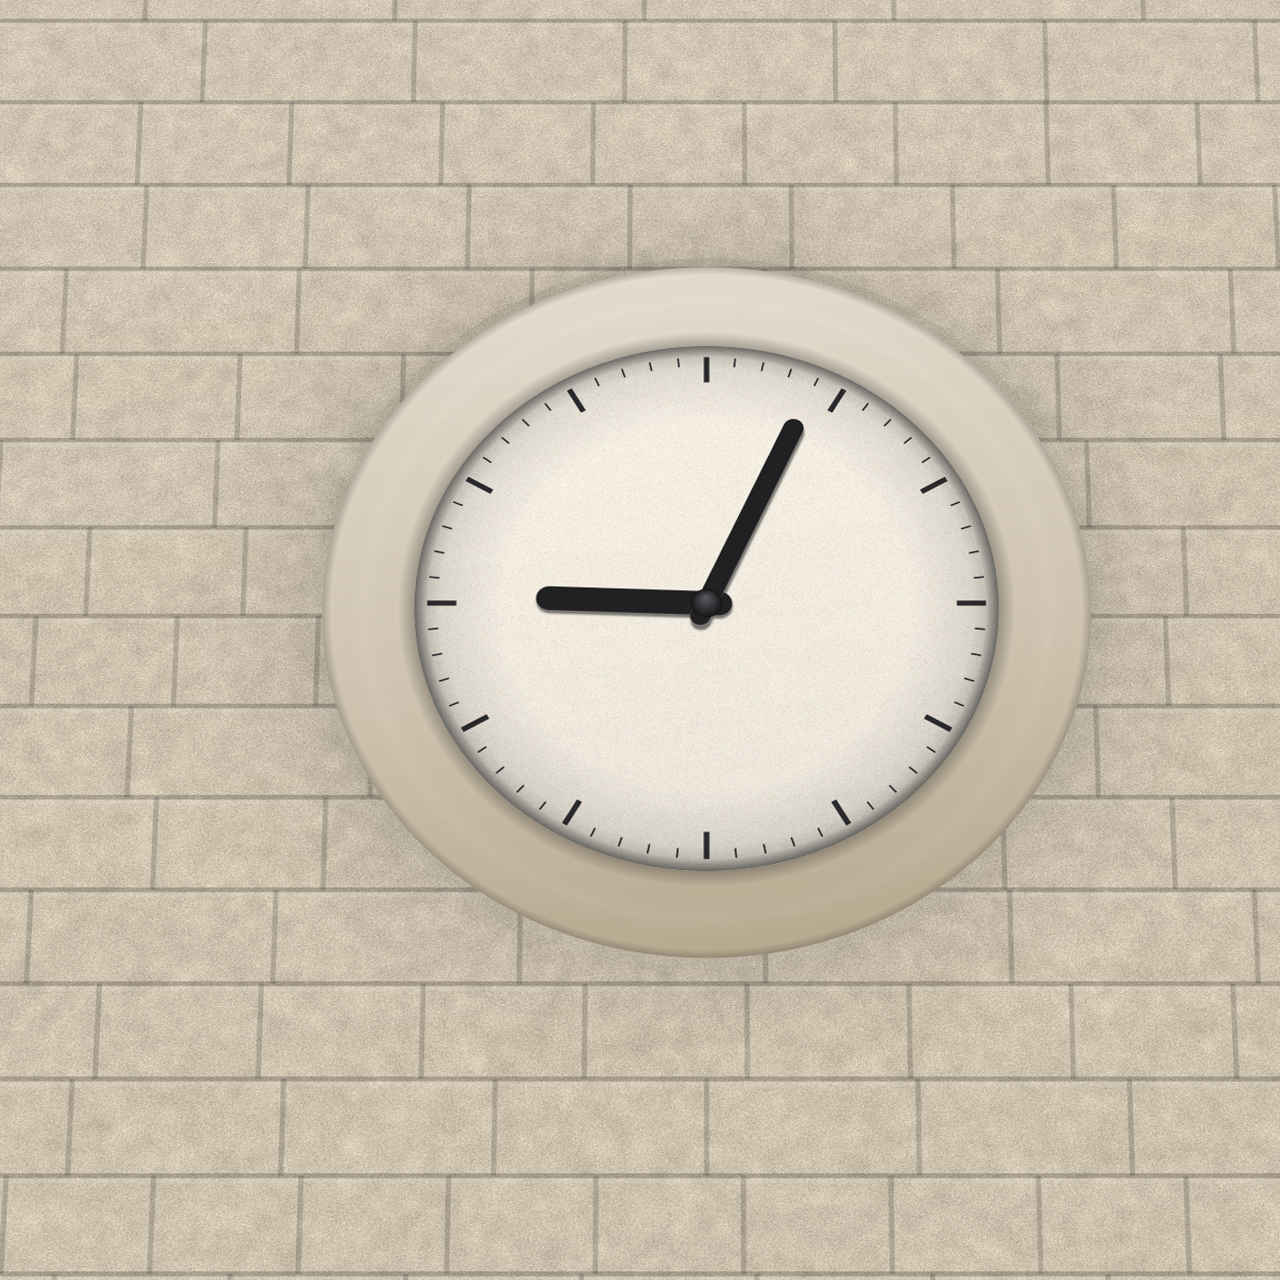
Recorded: 9 h 04 min
